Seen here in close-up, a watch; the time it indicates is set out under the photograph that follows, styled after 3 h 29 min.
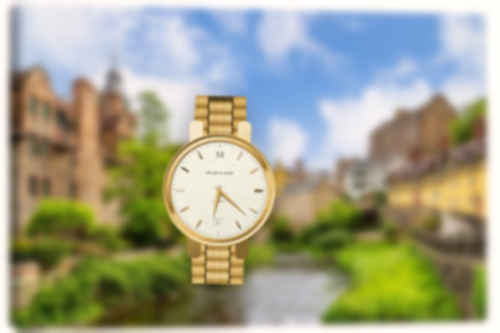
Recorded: 6 h 22 min
